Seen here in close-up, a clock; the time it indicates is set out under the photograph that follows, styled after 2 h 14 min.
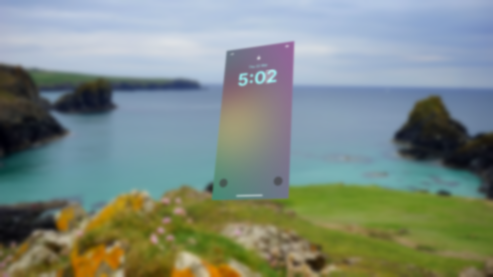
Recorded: 5 h 02 min
